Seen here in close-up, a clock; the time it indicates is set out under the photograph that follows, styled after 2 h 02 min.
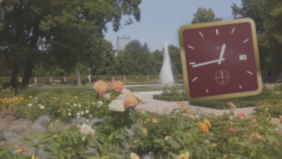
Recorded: 12 h 44 min
